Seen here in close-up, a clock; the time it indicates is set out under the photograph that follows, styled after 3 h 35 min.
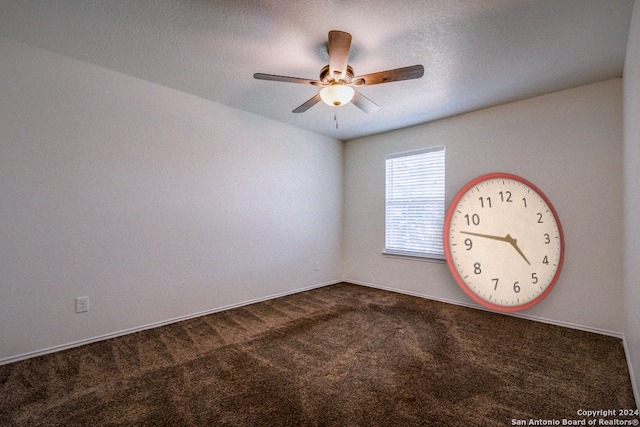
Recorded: 4 h 47 min
